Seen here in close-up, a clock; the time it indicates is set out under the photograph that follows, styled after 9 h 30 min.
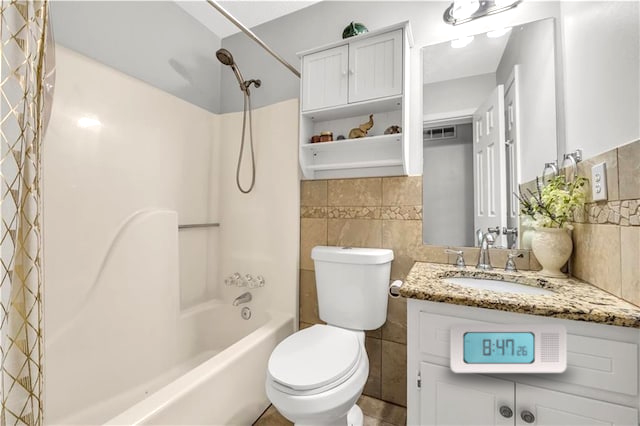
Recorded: 8 h 47 min
